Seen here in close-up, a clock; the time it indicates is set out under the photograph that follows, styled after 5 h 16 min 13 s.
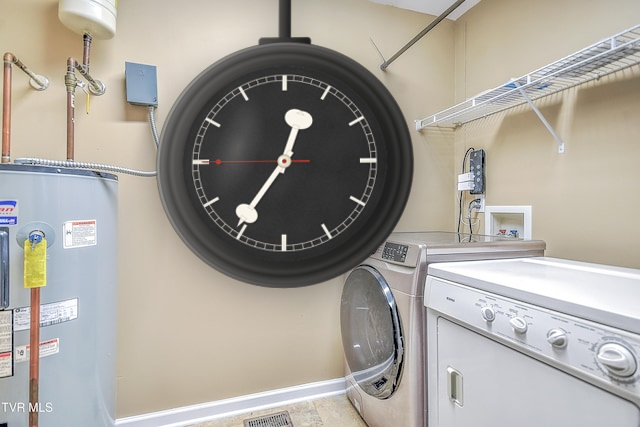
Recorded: 12 h 35 min 45 s
